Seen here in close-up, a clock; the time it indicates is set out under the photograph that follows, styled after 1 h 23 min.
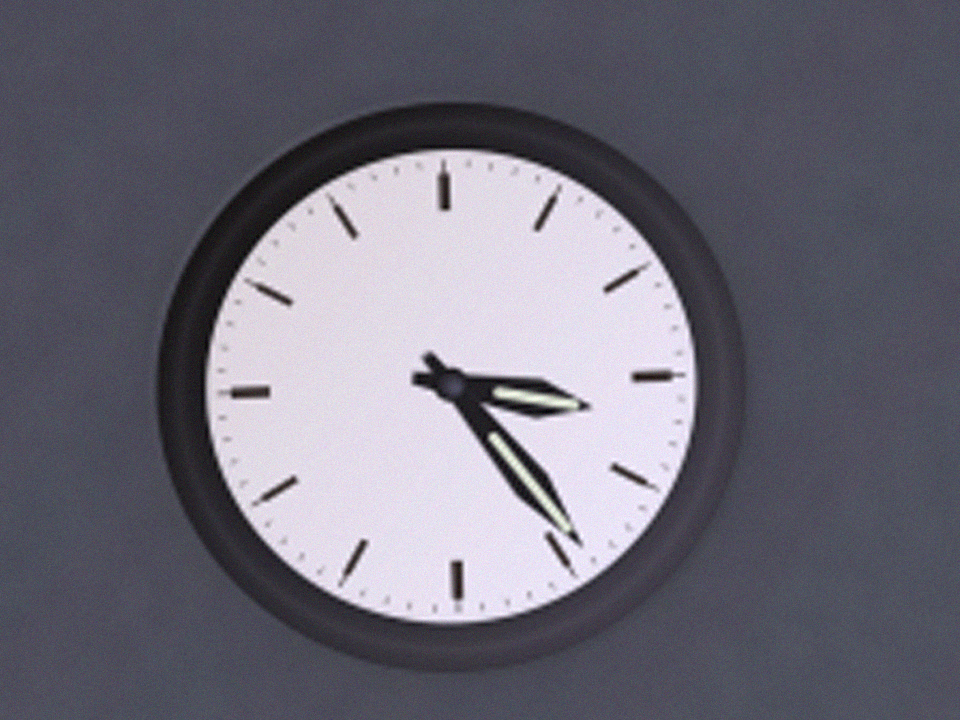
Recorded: 3 h 24 min
